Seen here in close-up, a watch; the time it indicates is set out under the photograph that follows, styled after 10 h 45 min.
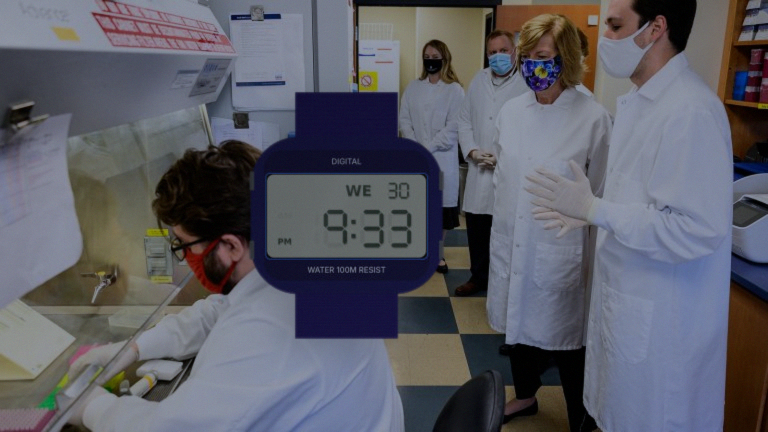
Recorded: 9 h 33 min
